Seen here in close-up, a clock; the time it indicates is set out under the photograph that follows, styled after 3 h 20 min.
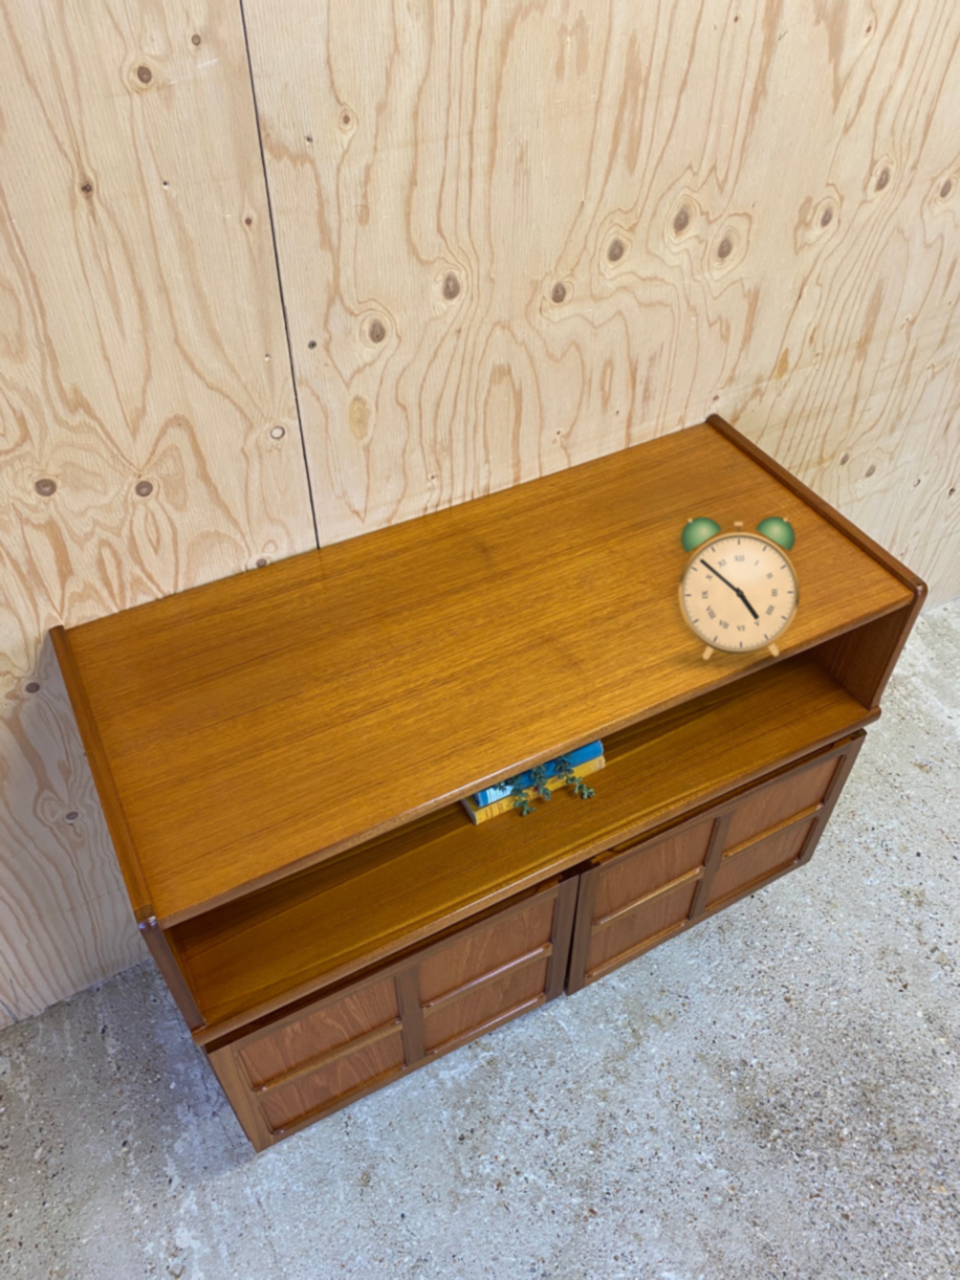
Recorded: 4 h 52 min
